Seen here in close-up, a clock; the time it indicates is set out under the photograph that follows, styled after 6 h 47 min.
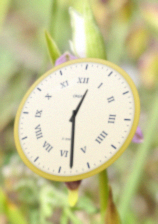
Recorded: 12 h 28 min
